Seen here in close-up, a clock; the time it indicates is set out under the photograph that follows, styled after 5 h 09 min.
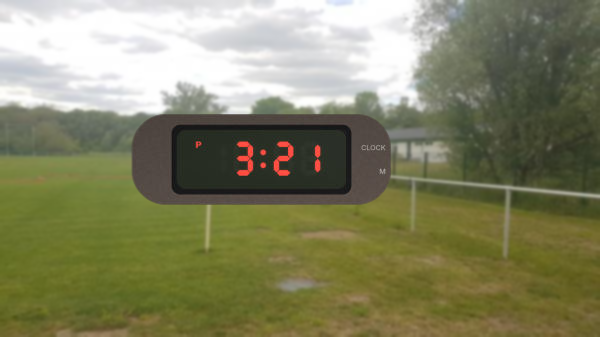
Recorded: 3 h 21 min
